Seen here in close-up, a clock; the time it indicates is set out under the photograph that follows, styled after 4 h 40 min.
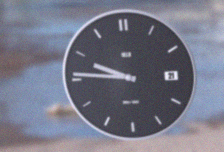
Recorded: 9 h 46 min
